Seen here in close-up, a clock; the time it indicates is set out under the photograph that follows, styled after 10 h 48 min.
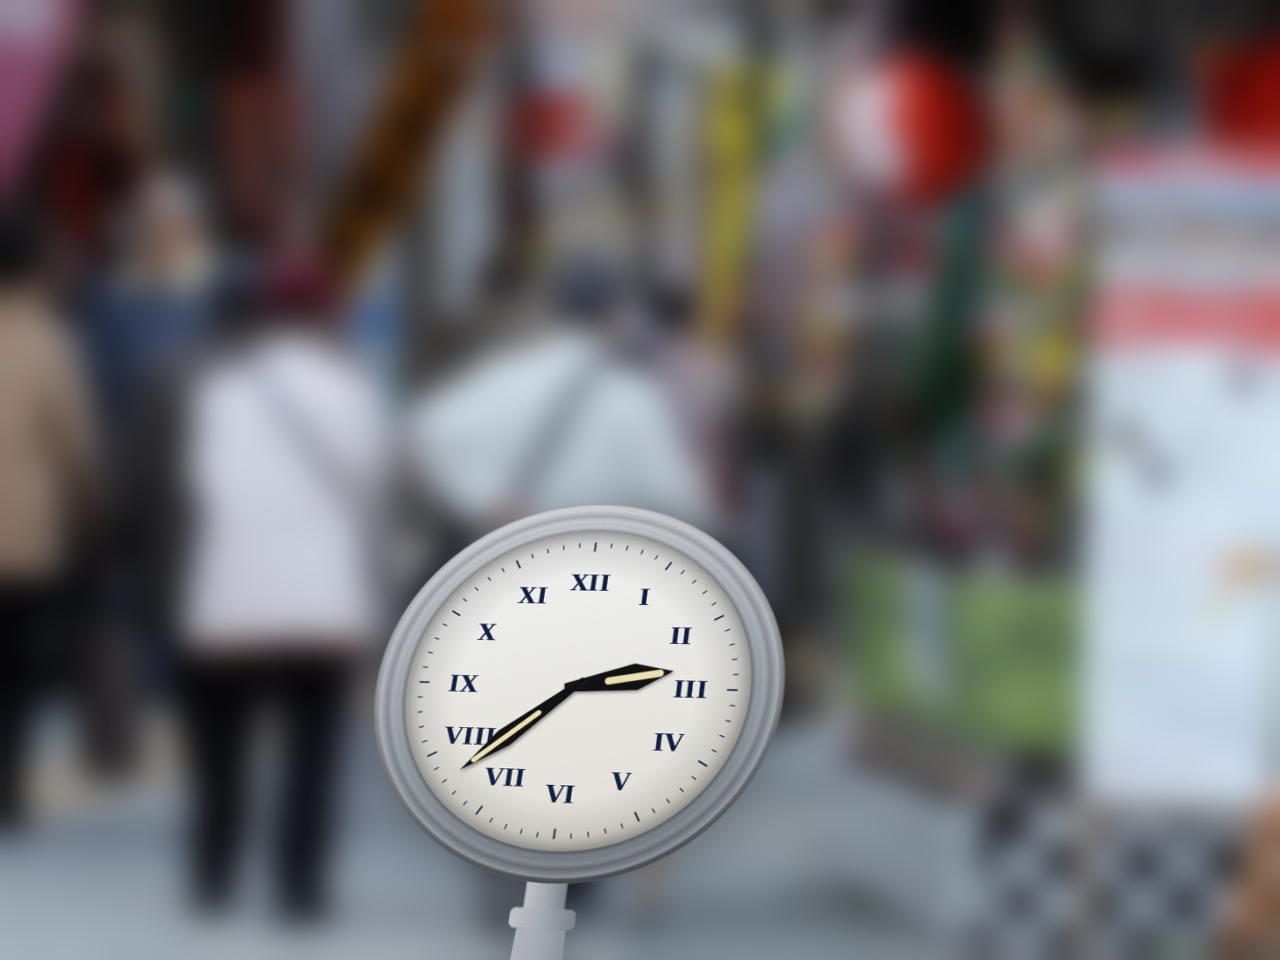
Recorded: 2 h 38 min
